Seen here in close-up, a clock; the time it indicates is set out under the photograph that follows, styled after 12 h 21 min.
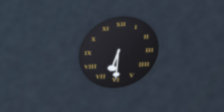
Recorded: 6 h 30 min
